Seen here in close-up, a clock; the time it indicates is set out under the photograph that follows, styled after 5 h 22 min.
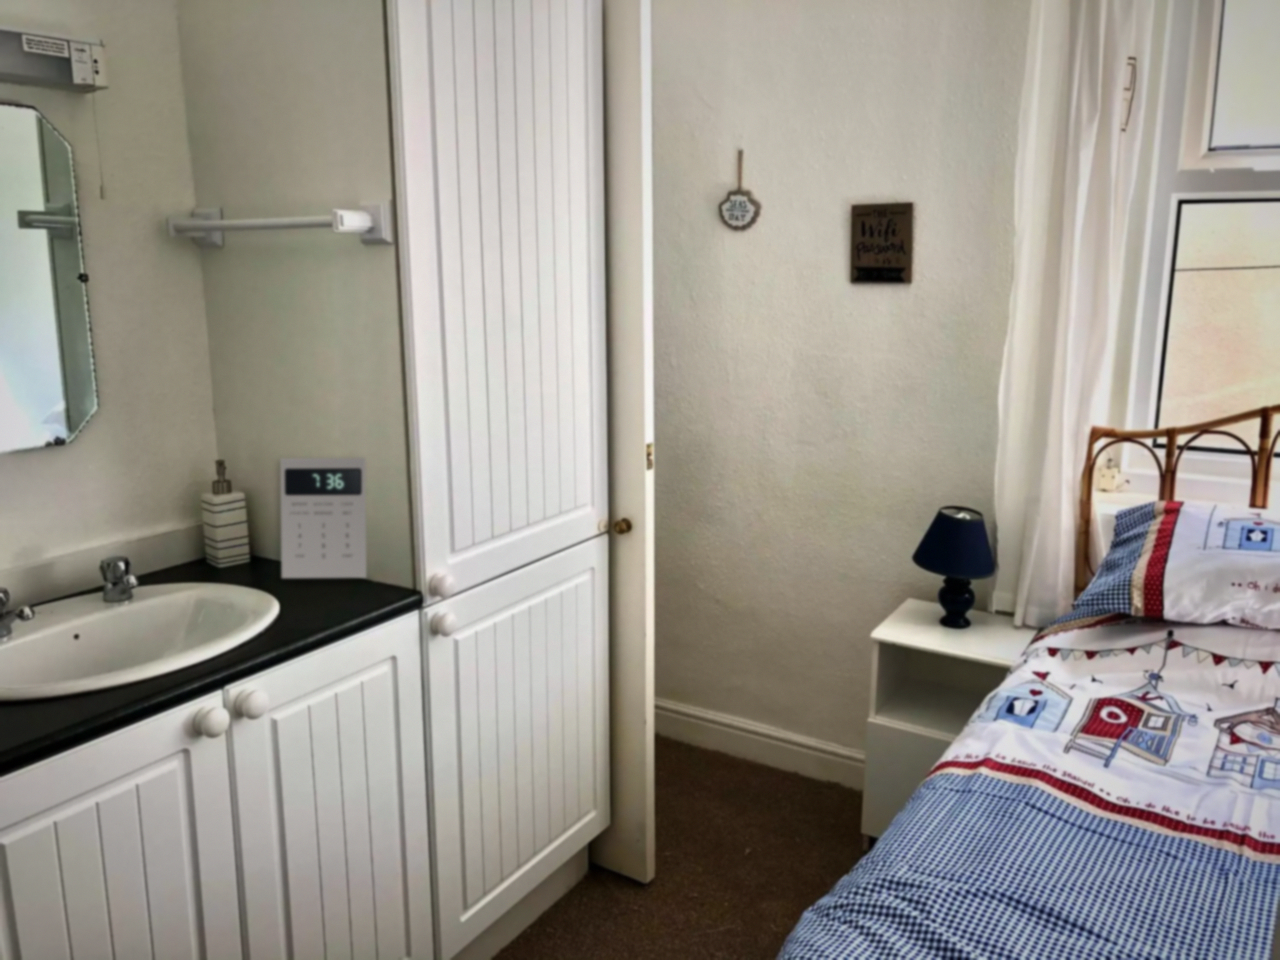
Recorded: 7 h 36 min
